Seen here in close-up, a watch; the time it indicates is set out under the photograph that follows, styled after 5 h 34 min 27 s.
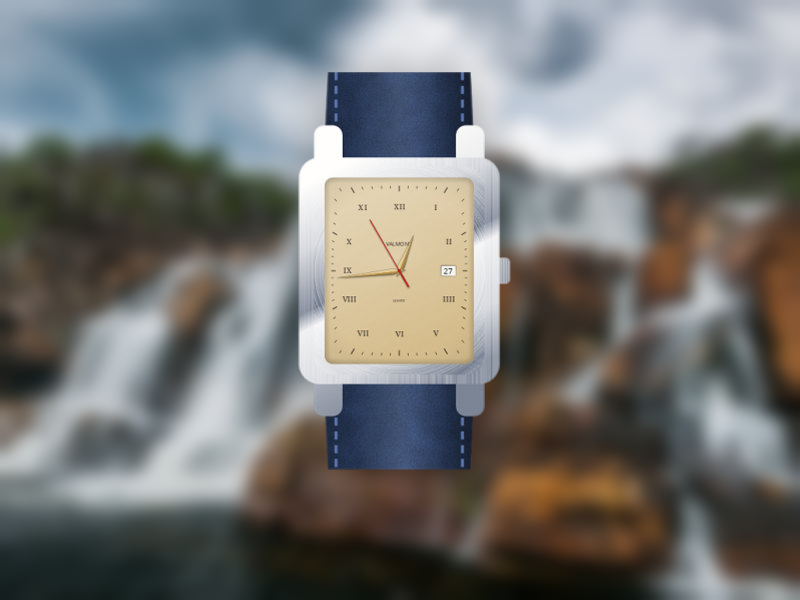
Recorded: 12 h 43 min 55 s
